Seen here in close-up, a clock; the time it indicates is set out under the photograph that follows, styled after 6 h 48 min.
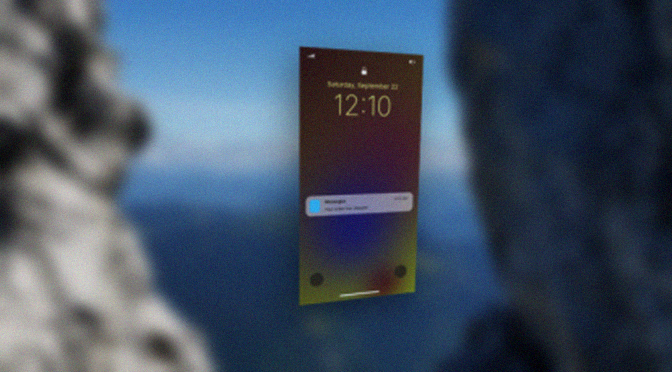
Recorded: 12 h 10 min
